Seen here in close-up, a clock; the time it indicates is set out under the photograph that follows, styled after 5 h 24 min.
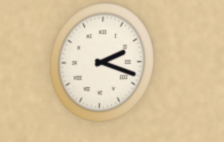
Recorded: 2 h 18 min
